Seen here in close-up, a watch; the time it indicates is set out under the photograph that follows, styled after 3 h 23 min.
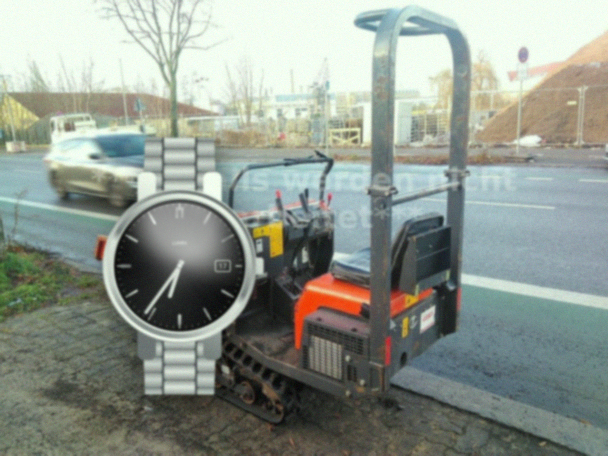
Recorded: 6 h 36 min
